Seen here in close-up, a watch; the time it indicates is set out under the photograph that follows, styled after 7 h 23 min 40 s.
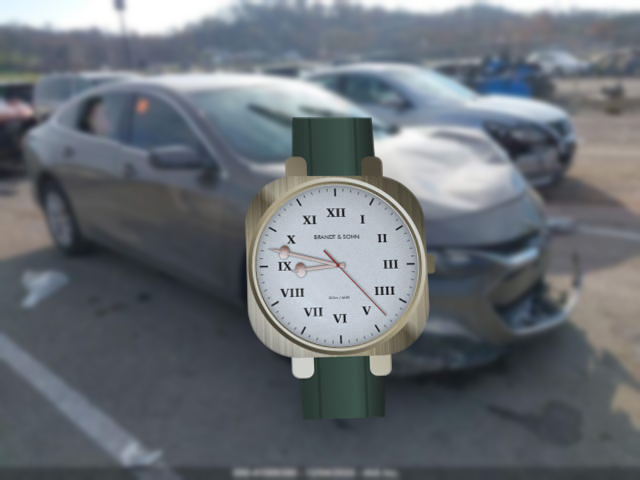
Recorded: 8 h 47 min 23 s
